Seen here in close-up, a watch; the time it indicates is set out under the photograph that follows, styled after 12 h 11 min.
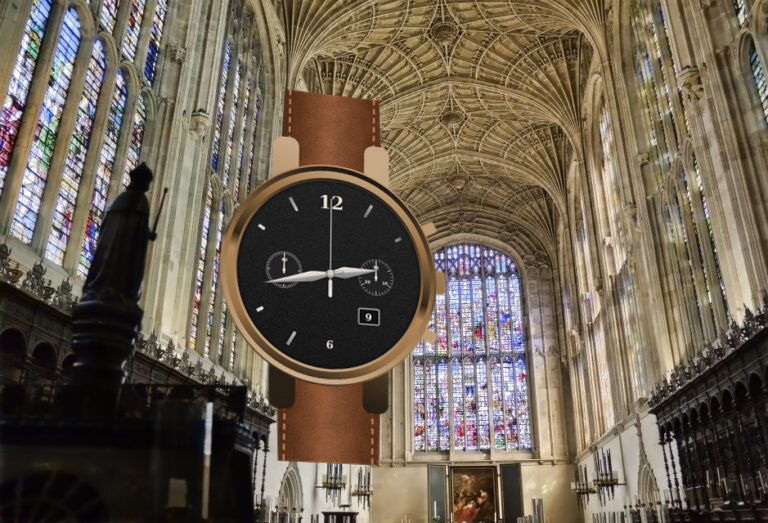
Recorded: 2 h 43 min
